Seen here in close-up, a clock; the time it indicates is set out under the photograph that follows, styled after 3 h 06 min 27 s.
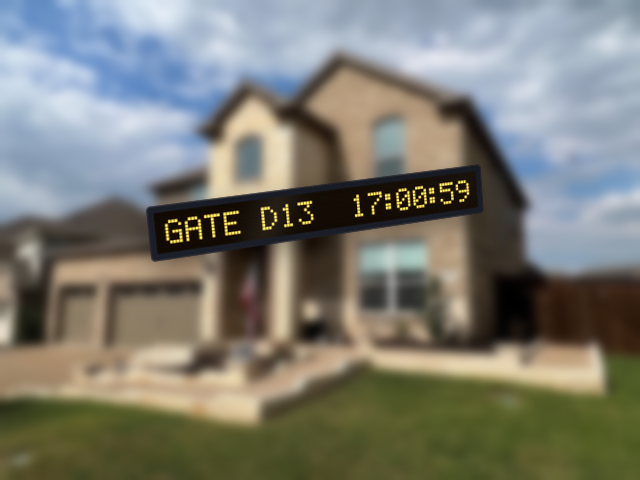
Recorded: 17 h 00 min 59 s
